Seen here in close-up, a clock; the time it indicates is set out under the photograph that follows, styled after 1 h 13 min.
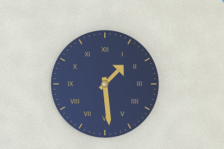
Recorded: 1 h 29 min
